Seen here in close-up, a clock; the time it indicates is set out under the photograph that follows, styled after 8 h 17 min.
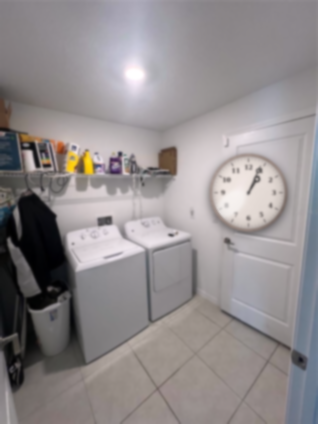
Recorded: 1 h 04 min
